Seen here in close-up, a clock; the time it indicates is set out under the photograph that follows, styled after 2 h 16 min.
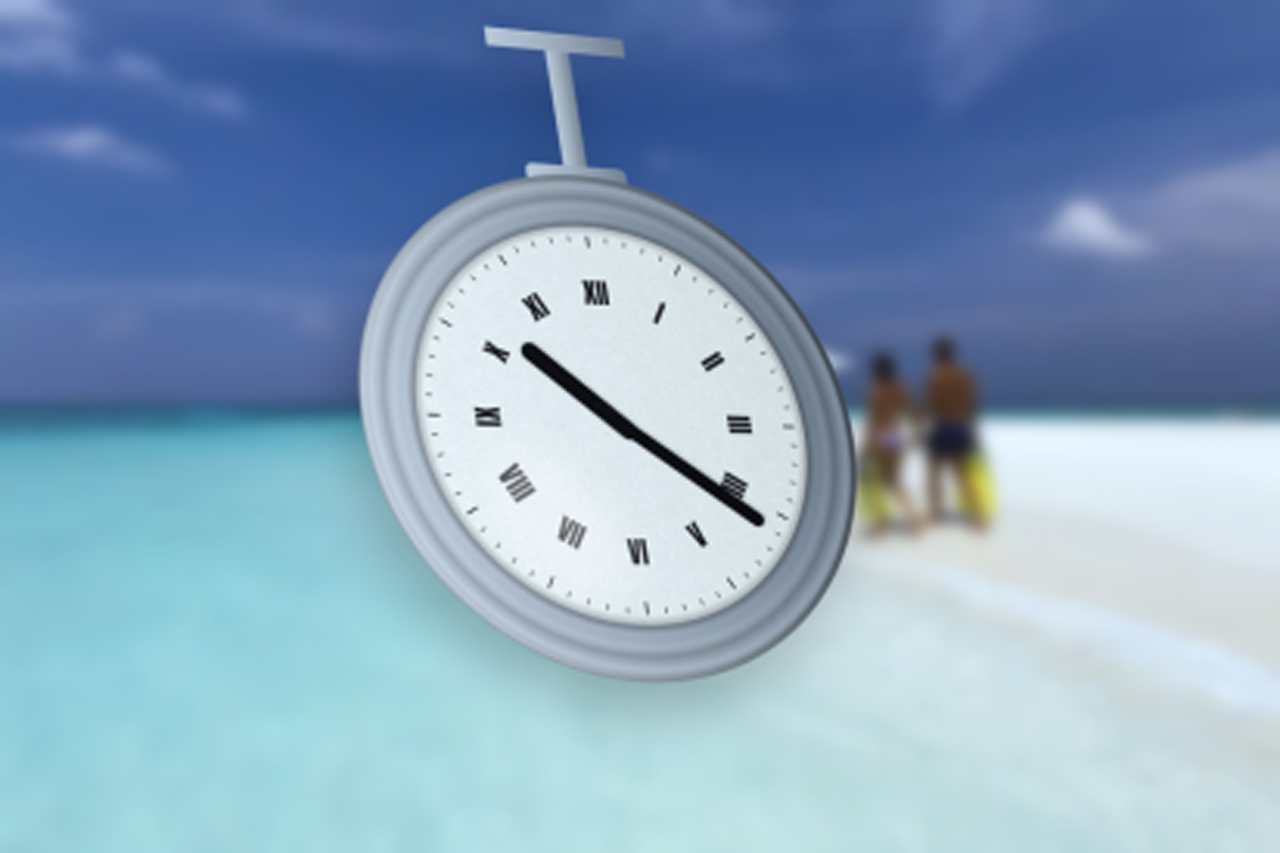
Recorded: 10 h 21 min
